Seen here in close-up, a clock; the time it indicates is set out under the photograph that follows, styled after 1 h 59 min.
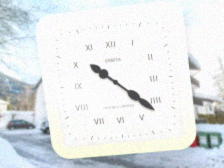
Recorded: 10 h 22 min
